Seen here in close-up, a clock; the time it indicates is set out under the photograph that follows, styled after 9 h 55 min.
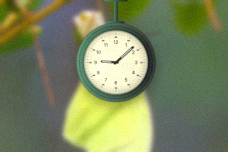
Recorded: 9 h 08 min
